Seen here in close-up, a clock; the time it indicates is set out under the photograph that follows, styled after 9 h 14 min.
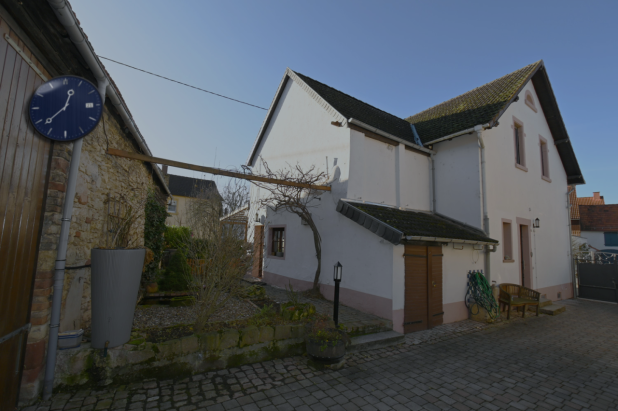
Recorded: 12 h 38 min
